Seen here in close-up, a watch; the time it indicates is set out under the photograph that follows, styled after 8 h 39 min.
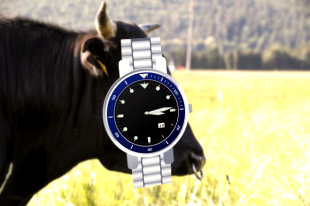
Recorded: 3 h 14 min
